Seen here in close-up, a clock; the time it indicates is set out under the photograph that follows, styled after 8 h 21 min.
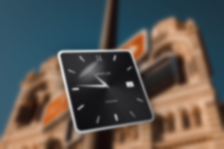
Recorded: 10 h 46 min
